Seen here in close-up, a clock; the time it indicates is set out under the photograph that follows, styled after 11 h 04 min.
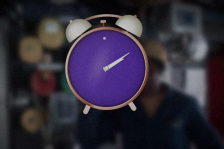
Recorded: 2 h 10 min
